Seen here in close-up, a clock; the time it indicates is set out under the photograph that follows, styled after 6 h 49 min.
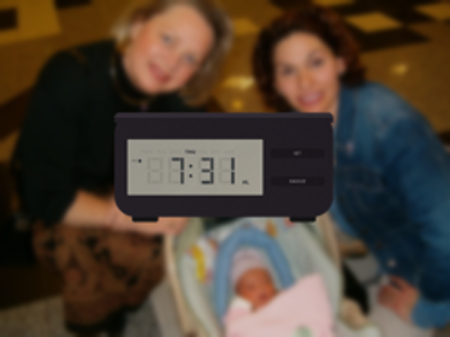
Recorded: 7 h 31 min
